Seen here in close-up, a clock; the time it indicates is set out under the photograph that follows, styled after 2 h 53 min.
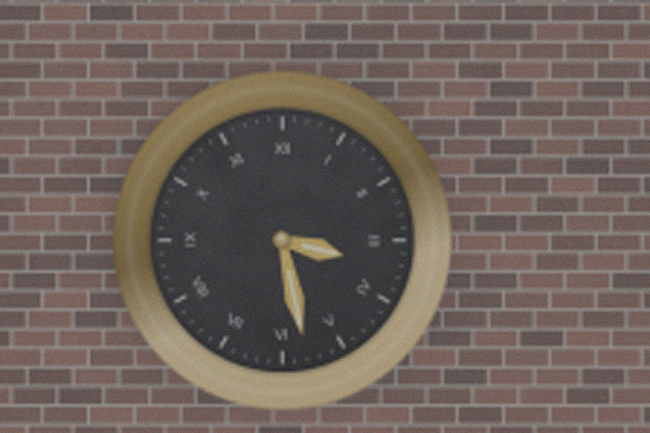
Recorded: 3 h 28 min
